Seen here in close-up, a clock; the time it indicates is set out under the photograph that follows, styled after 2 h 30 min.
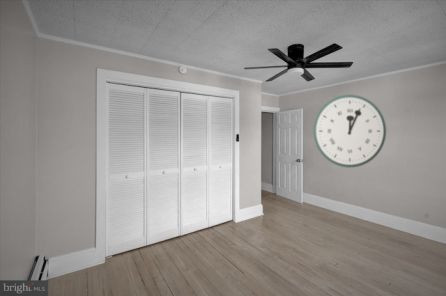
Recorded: 12 h 04 min
